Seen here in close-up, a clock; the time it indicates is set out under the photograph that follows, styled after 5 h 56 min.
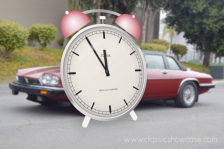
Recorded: 11 h 55 min
